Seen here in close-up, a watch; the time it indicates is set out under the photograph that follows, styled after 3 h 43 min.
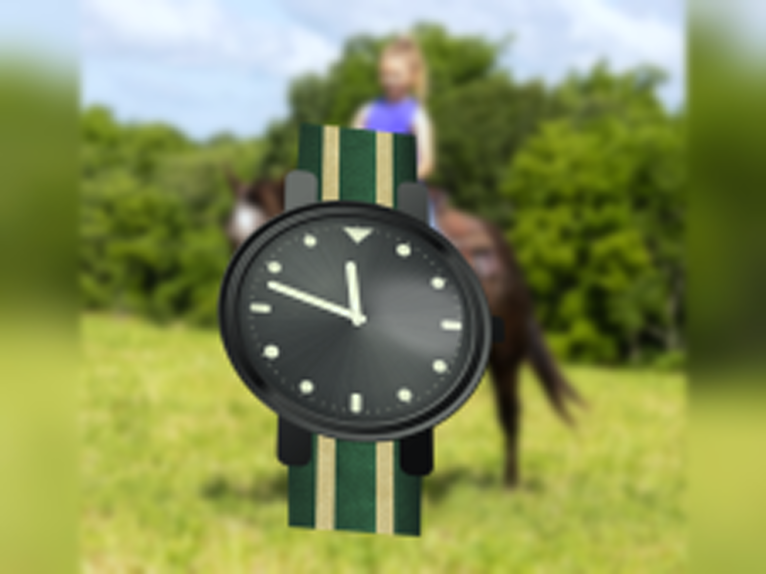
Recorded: 11 h 48 min
